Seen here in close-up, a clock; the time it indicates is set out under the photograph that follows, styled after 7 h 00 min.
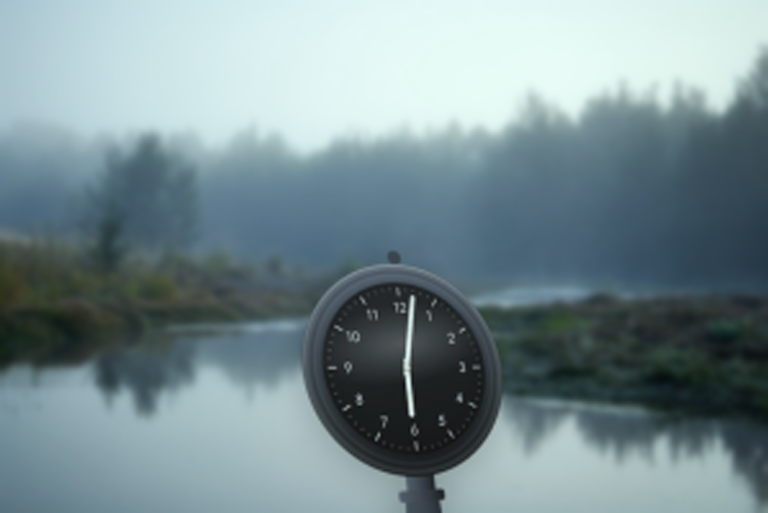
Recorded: 6 h 02 min
